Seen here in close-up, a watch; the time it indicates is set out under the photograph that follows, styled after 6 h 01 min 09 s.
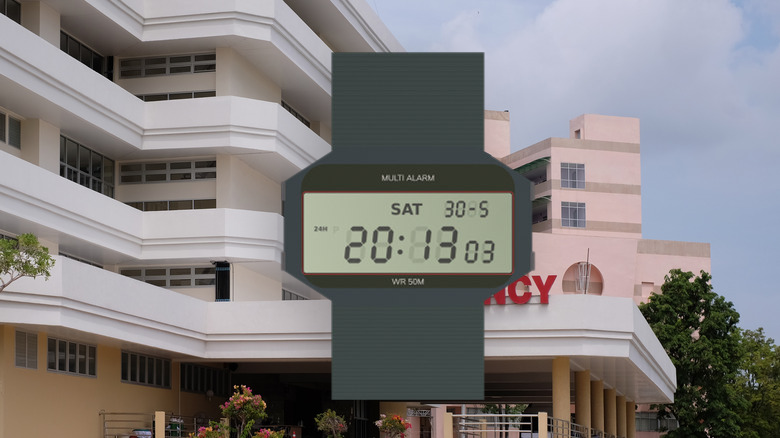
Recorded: 20 h 13 min 03 s
